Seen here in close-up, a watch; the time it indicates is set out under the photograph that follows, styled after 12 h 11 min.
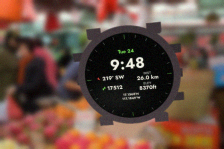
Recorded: 9 h 48 min
